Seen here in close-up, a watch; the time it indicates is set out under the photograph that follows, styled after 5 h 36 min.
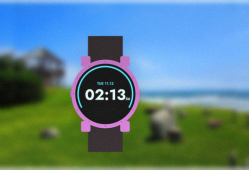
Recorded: 2 h 13 min
